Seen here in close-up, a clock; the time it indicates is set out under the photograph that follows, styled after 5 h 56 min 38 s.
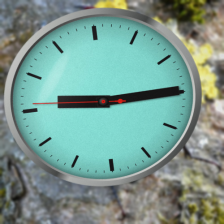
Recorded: 9 h 14 min 46 s
